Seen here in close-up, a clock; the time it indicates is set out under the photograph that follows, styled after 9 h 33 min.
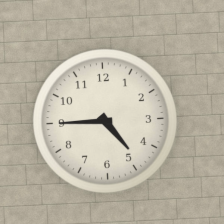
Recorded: 4 h 45 min
